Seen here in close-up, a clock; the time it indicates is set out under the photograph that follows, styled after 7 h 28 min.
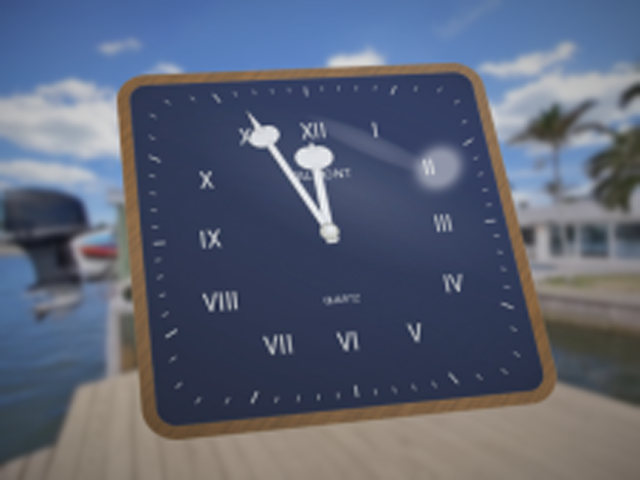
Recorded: 11 h 56 min
